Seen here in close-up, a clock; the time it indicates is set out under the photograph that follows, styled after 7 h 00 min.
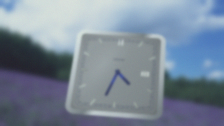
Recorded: 4 h 33 min
